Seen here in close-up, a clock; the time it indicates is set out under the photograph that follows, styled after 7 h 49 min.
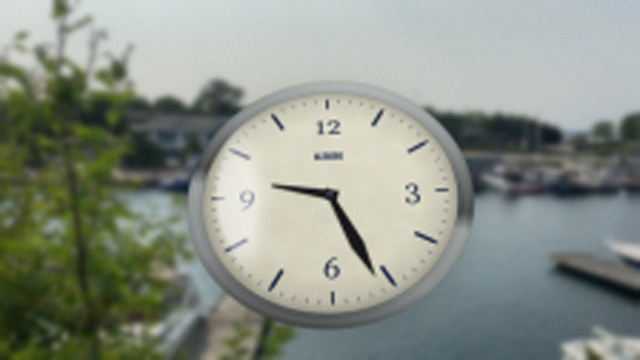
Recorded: 9 h 26 min
